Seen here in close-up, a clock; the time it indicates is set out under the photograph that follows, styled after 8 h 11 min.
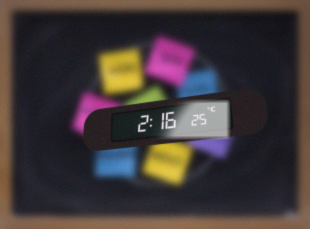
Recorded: 2 h 16 min
